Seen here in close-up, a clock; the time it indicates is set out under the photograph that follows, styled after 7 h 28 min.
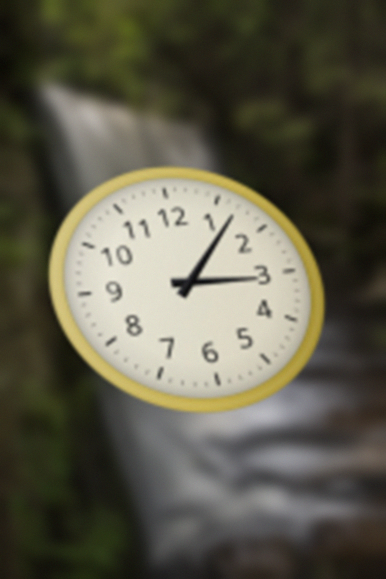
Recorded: 3 h 07 min
